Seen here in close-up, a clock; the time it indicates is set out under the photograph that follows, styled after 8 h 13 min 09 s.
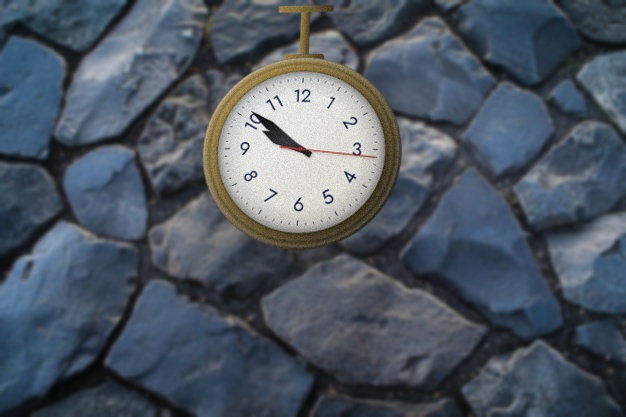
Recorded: 9 h 51 min 16 s
